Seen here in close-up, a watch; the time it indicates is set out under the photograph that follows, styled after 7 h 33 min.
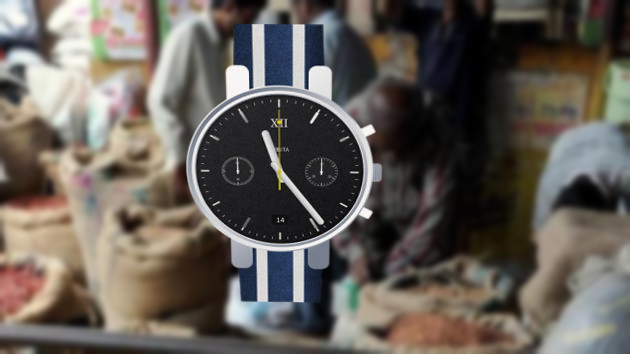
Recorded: 11 h 24 min
